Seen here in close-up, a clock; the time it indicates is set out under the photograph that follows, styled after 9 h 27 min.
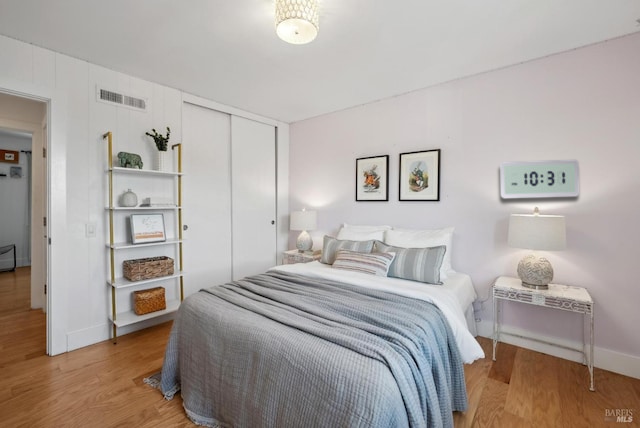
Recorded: 10 h 31 min
